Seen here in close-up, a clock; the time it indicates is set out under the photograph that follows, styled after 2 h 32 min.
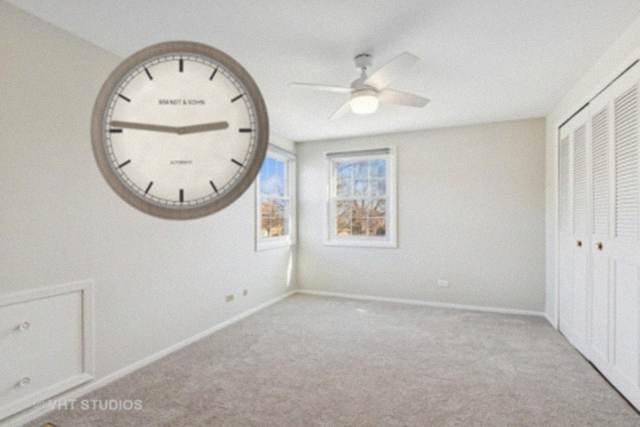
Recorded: 2 h 46 min
